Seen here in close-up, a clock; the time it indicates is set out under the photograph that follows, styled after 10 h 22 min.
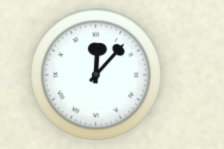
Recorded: 12 h 07 min
